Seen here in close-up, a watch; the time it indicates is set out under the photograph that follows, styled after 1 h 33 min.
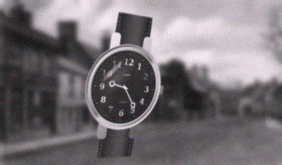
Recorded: 9 h 24 min
